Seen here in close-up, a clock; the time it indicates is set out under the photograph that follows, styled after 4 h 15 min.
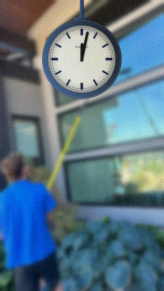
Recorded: 12 h 02 min
